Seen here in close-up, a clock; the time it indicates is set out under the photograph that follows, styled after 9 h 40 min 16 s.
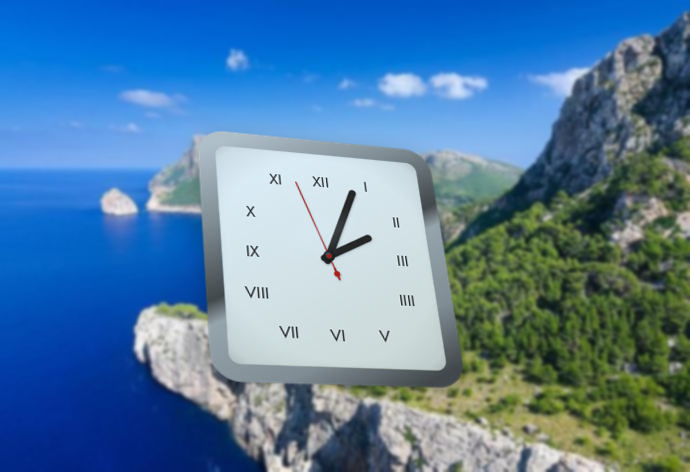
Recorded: 2 h 03 min 57 s
